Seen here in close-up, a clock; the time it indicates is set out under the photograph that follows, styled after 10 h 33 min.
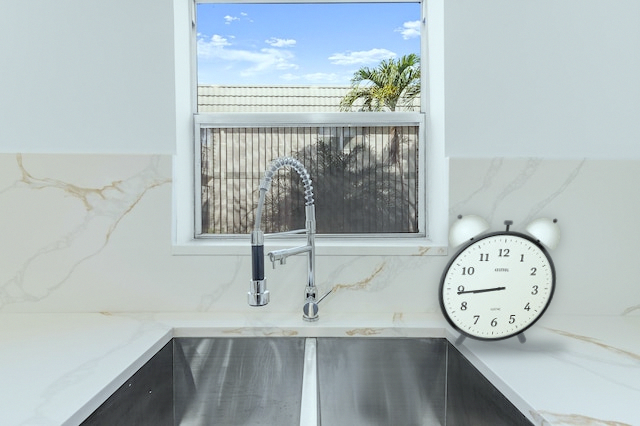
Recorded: 8 h 44 min
